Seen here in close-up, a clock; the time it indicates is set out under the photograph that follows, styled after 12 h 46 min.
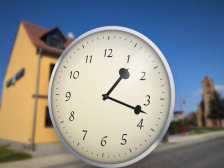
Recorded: 1 h 18 min
